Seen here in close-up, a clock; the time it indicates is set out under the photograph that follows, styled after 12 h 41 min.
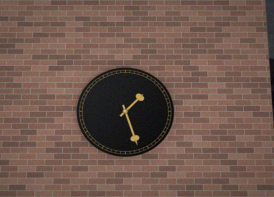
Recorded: 1 h 27 min
